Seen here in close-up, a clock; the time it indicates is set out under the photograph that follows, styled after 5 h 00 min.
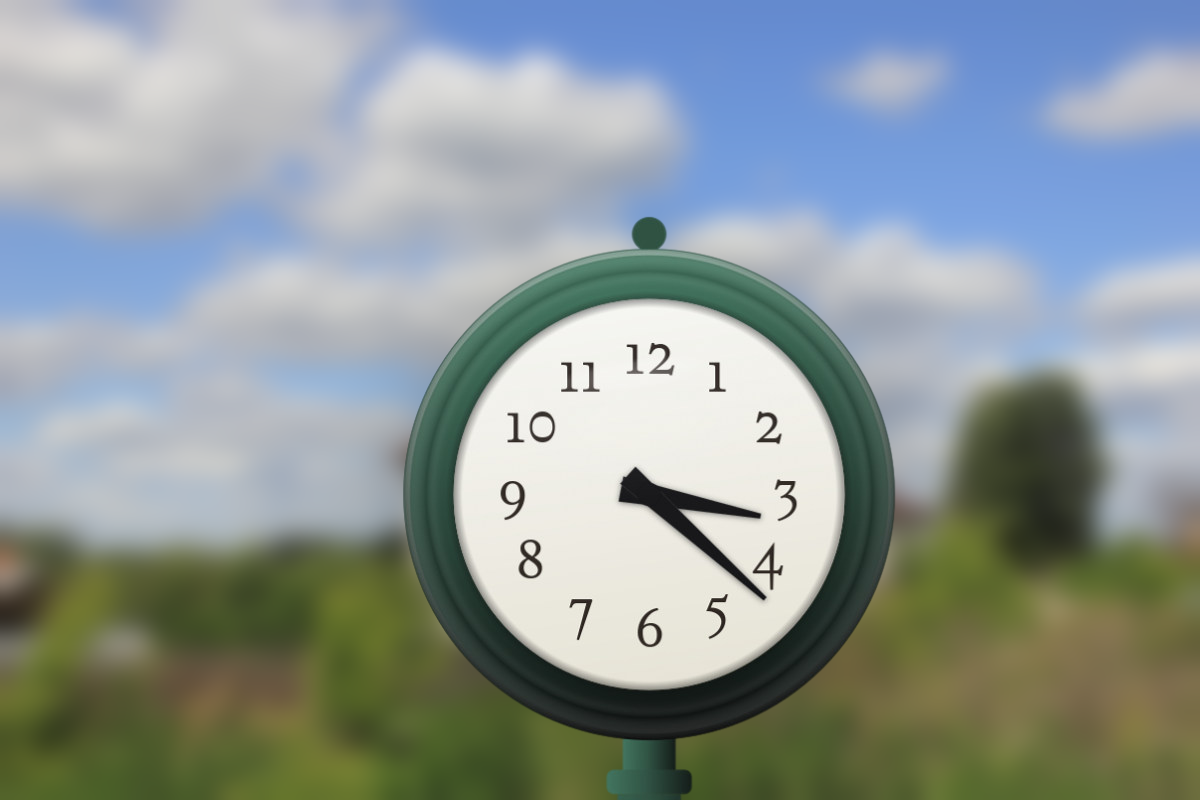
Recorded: 3 h 22 min
